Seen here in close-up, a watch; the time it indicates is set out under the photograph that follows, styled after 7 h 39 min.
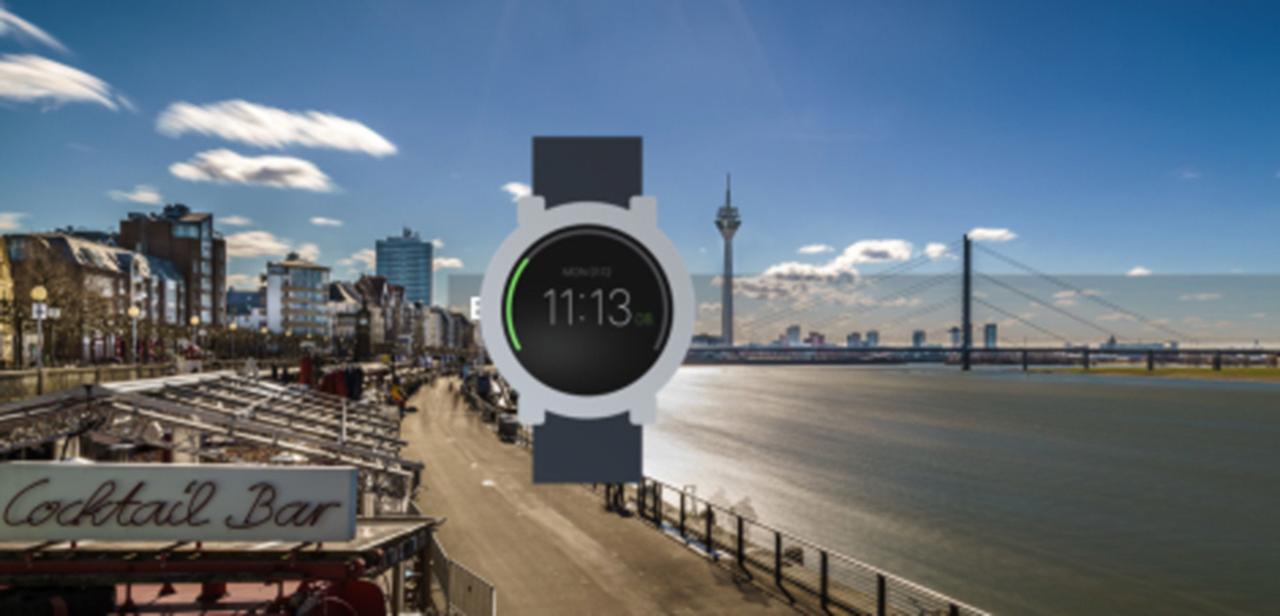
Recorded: 11 h 13 min
